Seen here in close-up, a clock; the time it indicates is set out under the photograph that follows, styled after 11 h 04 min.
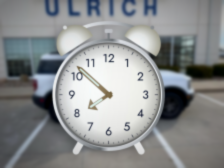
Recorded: 7 h 52 min
